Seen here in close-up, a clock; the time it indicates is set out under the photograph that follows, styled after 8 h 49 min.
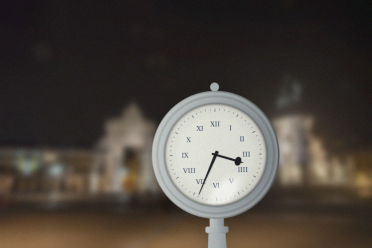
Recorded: 3 h 34 min
